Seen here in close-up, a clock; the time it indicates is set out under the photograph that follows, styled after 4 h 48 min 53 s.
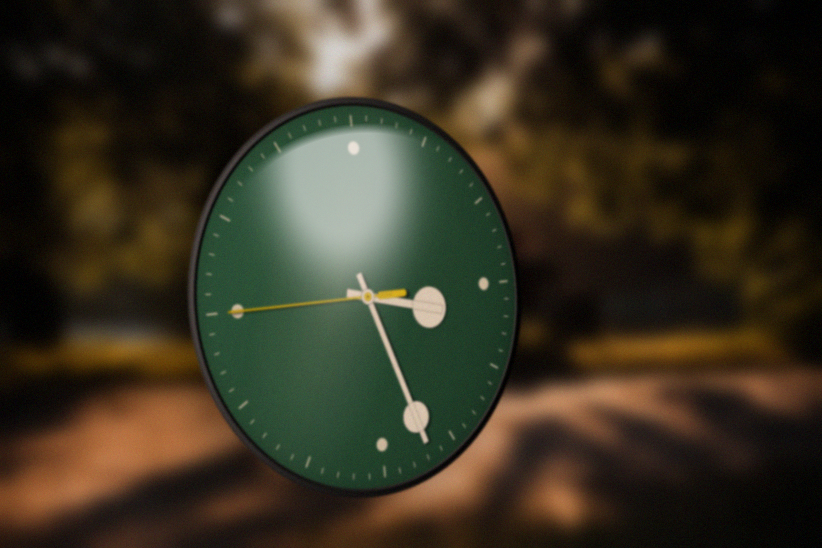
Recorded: 3 h 26 min 45 s
